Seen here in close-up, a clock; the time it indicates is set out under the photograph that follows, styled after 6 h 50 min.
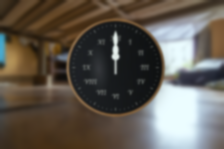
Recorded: 12 h 00 min
